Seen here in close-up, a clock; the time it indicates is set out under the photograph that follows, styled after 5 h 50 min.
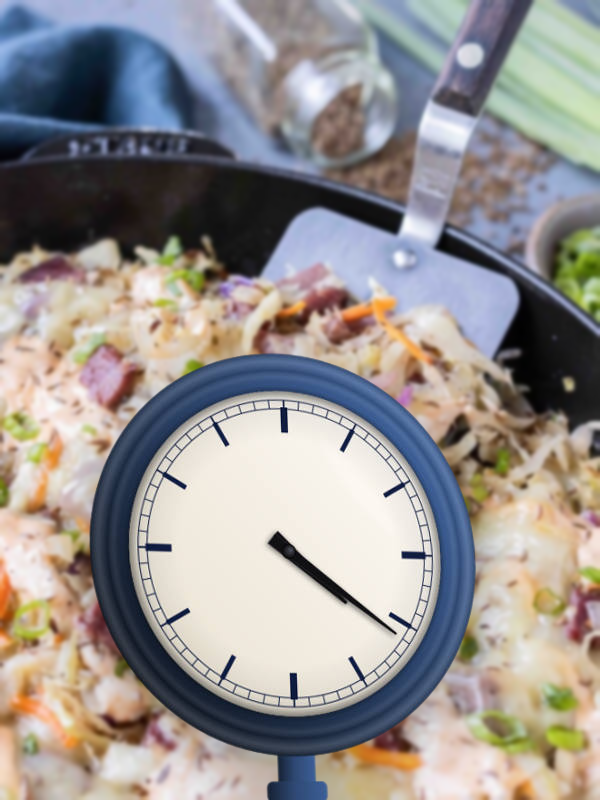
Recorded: 4 h 21 min
